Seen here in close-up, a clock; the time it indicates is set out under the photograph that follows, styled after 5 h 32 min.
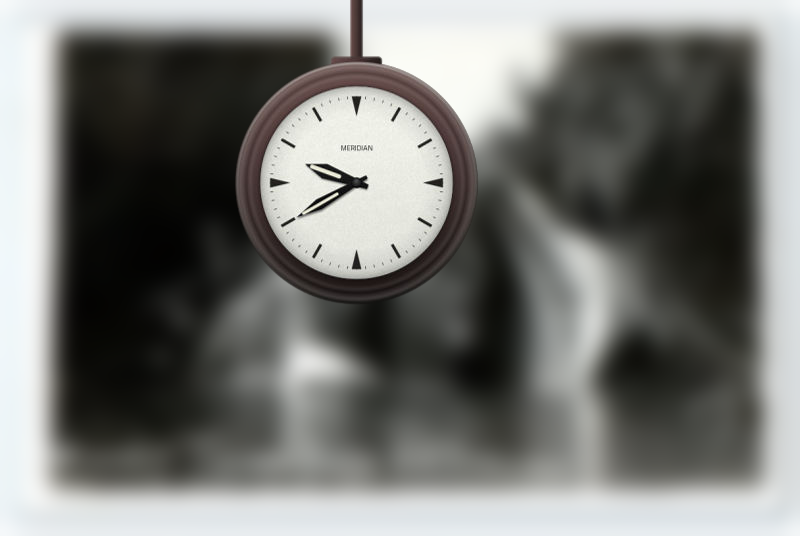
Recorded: 9 h 40 min
